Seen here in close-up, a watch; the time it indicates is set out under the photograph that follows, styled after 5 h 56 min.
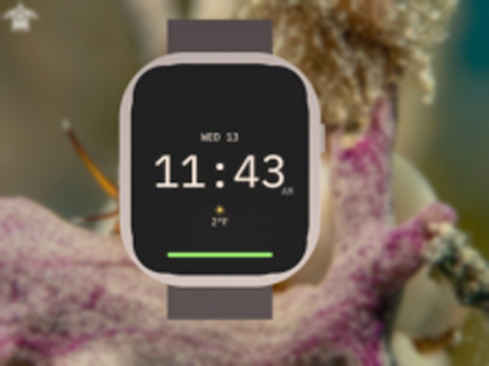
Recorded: 11 h 43 min
